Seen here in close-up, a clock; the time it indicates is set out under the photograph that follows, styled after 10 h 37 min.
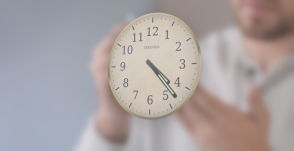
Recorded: 4 h 23 min
